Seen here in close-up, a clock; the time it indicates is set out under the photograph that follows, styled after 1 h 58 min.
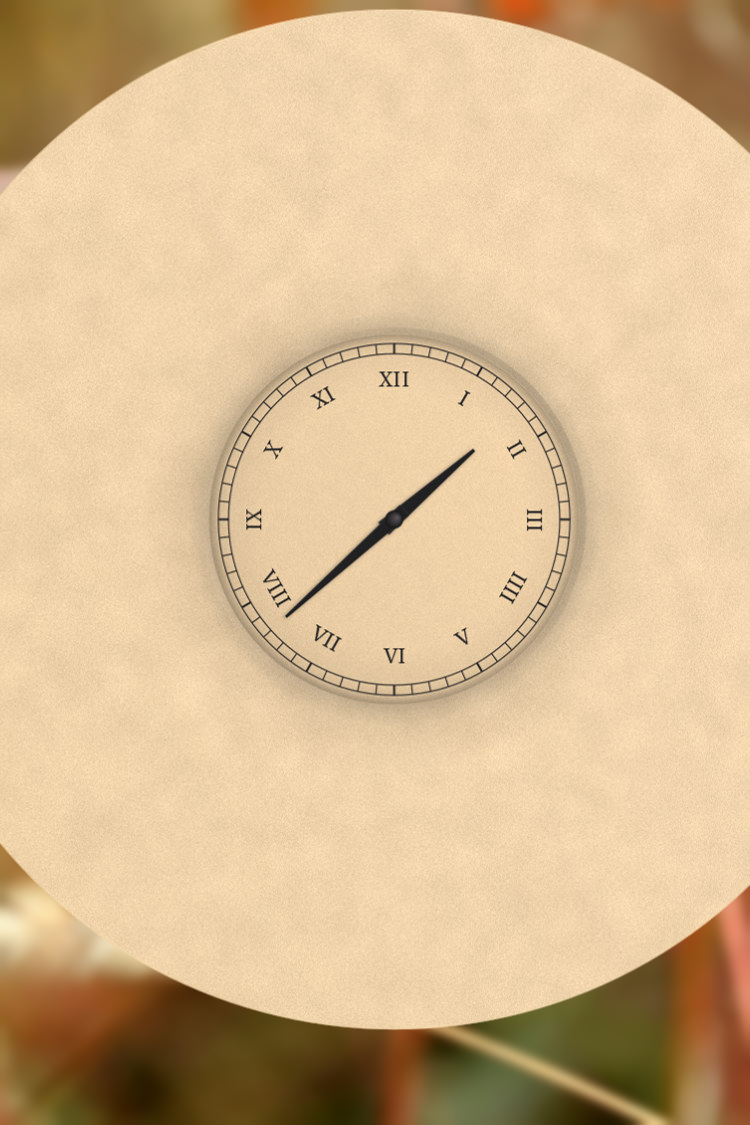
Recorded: 1 h 38 min
